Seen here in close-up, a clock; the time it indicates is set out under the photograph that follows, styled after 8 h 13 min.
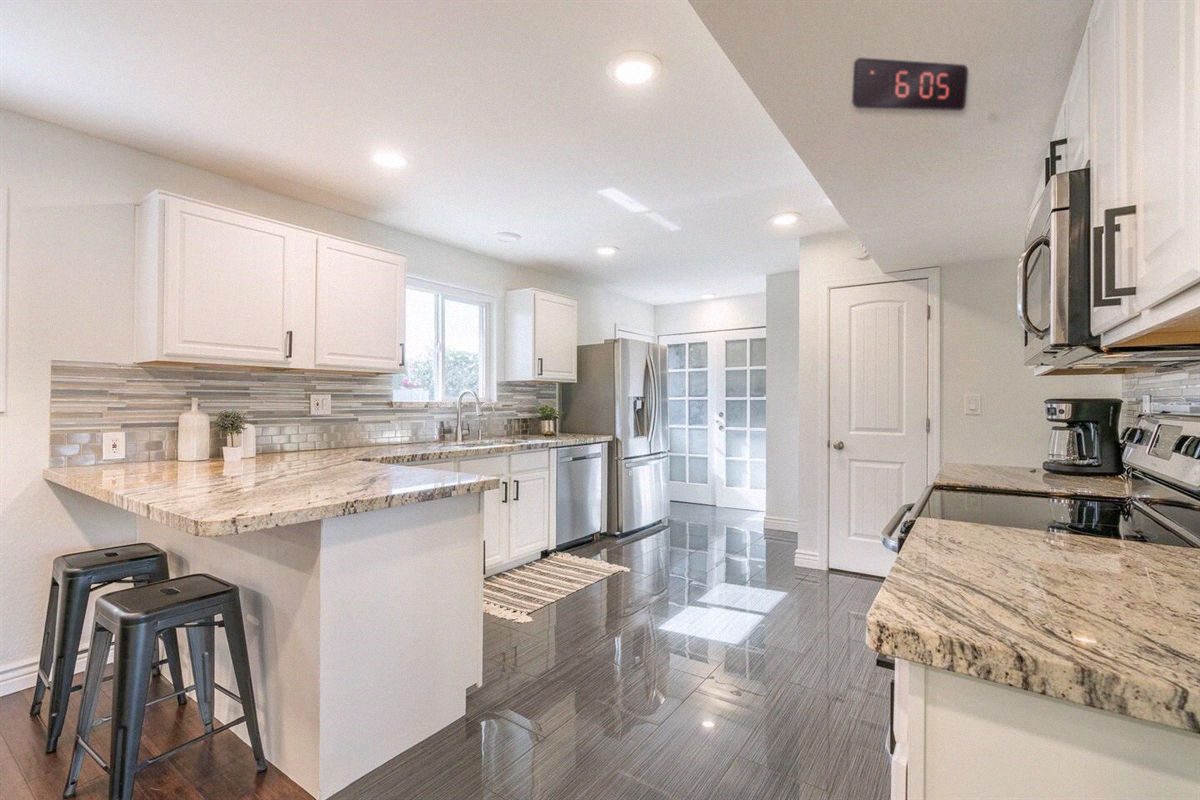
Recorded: 6 h 05 min
